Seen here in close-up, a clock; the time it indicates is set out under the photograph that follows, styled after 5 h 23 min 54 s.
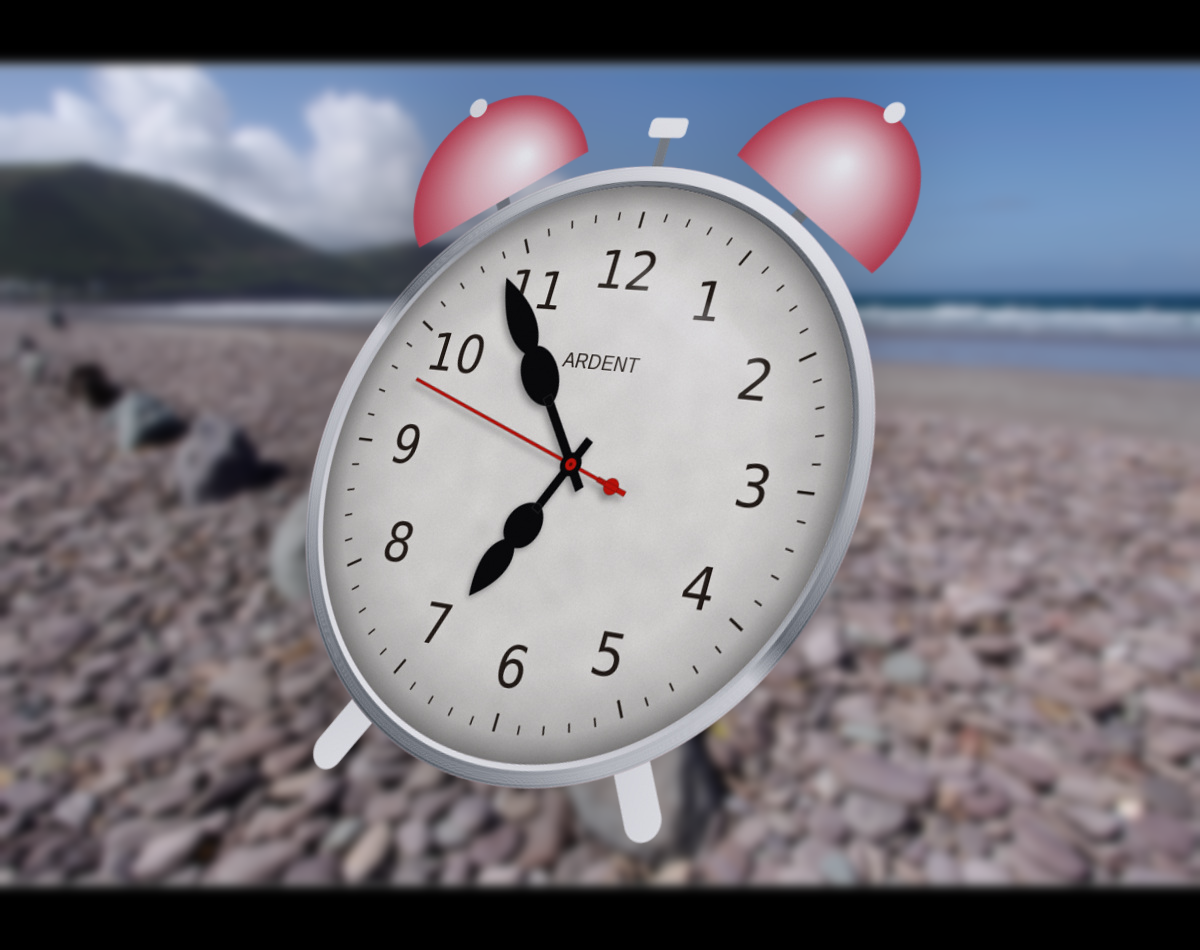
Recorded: 6 h 53 min 48 s
